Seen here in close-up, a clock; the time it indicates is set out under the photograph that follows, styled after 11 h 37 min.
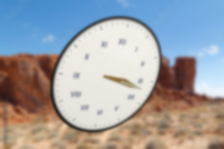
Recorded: 3 h 17 min
